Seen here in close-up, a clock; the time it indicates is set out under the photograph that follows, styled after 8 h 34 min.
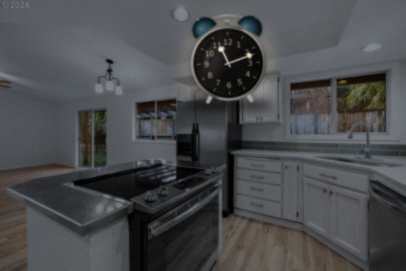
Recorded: 11 h 12 min
